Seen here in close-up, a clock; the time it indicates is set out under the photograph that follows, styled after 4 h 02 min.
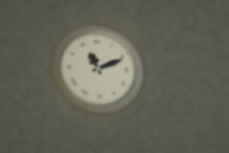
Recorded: 11 h 11 min
